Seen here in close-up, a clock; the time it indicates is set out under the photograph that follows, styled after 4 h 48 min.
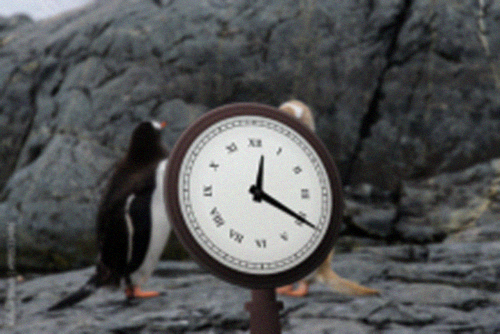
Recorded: 12 h 20 min
